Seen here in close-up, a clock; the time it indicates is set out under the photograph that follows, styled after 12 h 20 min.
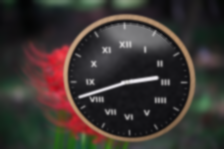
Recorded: 2 h 42 min
